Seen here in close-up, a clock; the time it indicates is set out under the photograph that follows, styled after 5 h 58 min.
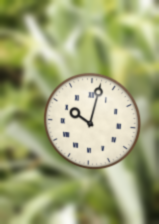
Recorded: 10 h 02 min
